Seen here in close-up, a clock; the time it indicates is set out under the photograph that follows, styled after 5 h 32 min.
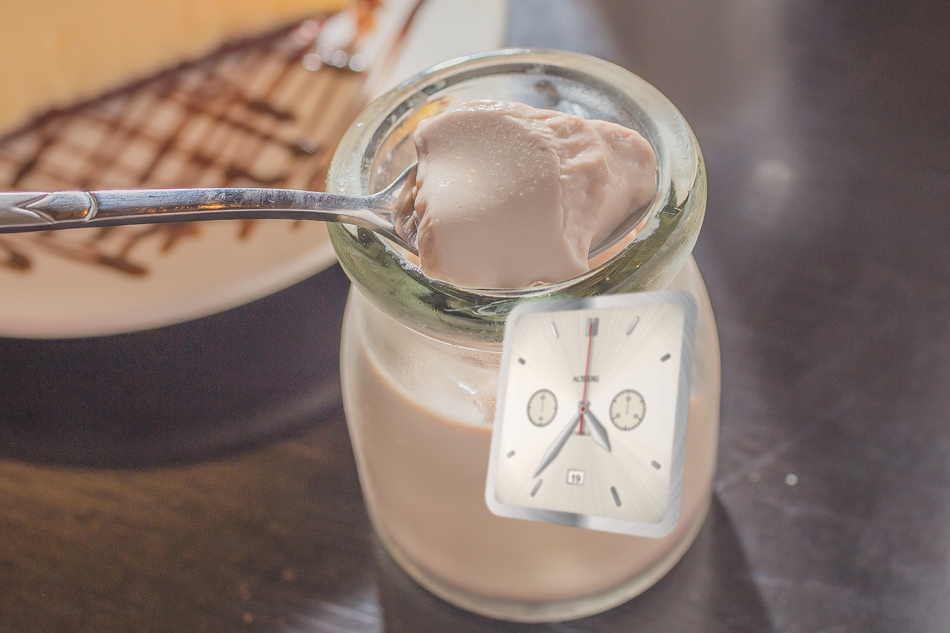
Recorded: 4 h 36 min
